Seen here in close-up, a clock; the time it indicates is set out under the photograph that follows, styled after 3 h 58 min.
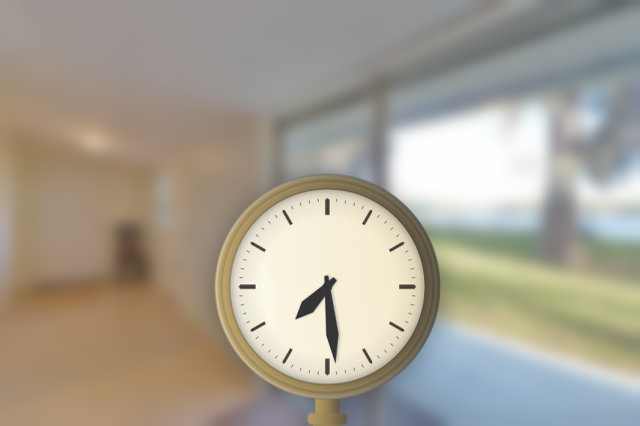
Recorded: 7 h 29 min
